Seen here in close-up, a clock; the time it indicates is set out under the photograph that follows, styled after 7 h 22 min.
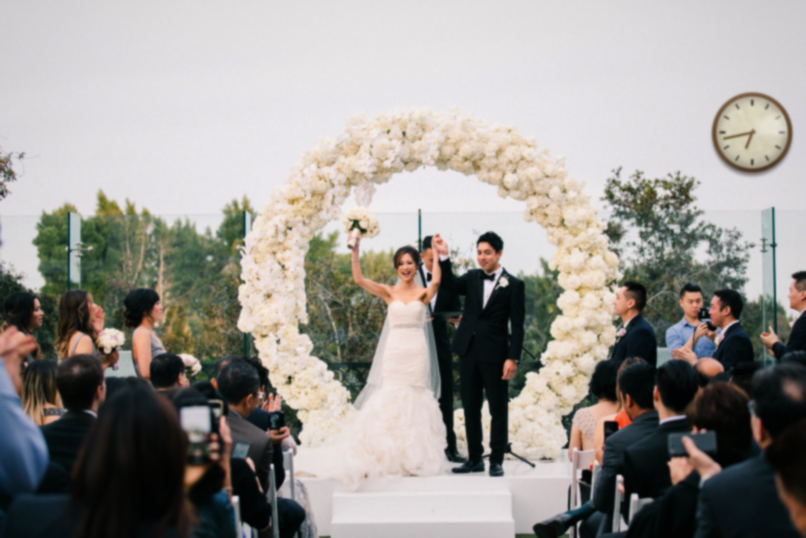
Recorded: 6 h 43 min
